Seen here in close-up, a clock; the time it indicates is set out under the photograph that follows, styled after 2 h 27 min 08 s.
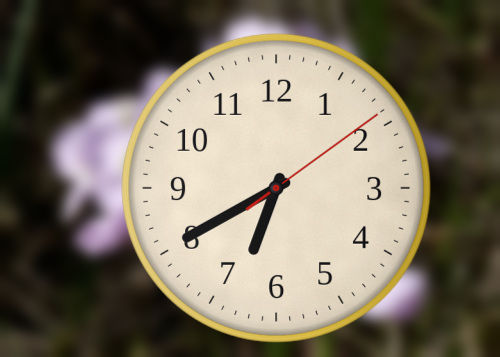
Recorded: 6 h 40 min 09 s
